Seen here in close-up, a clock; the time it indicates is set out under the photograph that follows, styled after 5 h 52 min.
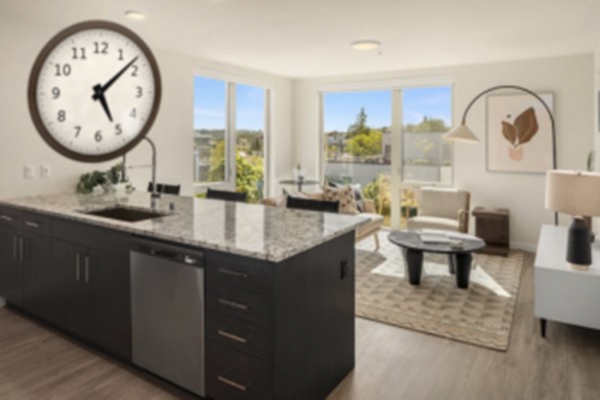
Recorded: 5 h 08 min
